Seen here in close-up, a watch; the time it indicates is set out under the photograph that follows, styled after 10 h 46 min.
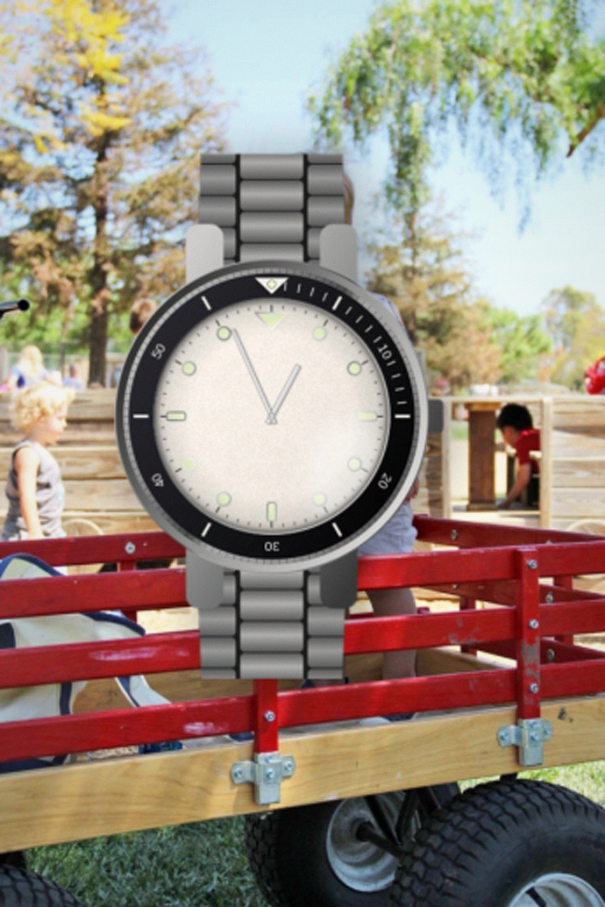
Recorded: 12 h 56 min
